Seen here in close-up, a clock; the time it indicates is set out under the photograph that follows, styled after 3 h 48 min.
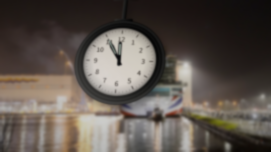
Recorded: 11 h 55 min
